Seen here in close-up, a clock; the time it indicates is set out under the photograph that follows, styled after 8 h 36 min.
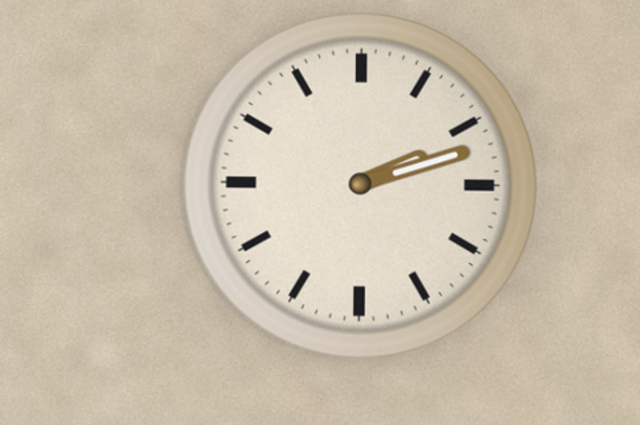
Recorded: 2 h 12 min
